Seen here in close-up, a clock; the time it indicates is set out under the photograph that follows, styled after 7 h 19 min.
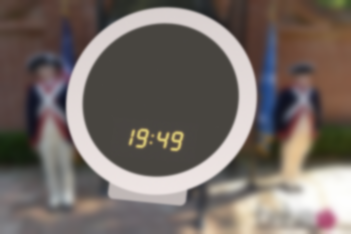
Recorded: 19 h 49 min
